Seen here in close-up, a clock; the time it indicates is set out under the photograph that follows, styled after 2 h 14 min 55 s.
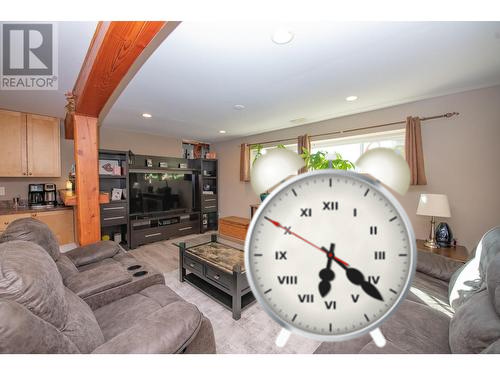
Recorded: 6 h 21 min 50 s
